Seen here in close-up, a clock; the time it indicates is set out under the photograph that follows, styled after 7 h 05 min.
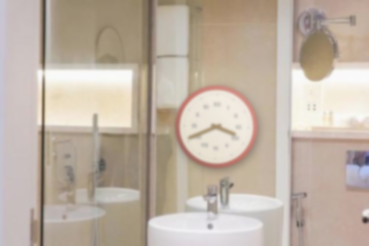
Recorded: 3 h 41 min
